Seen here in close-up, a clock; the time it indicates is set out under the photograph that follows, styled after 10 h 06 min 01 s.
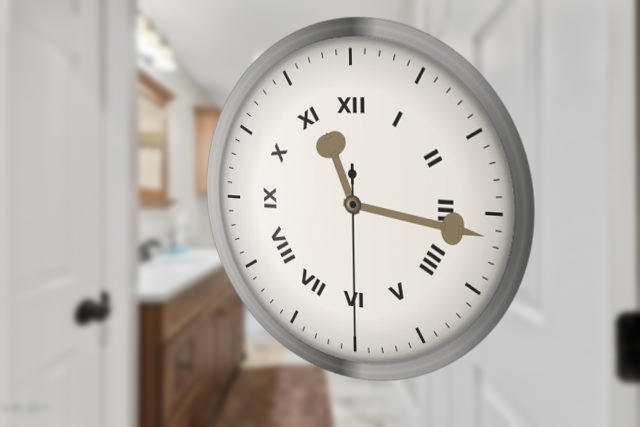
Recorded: 11 h 16 min 30 s
